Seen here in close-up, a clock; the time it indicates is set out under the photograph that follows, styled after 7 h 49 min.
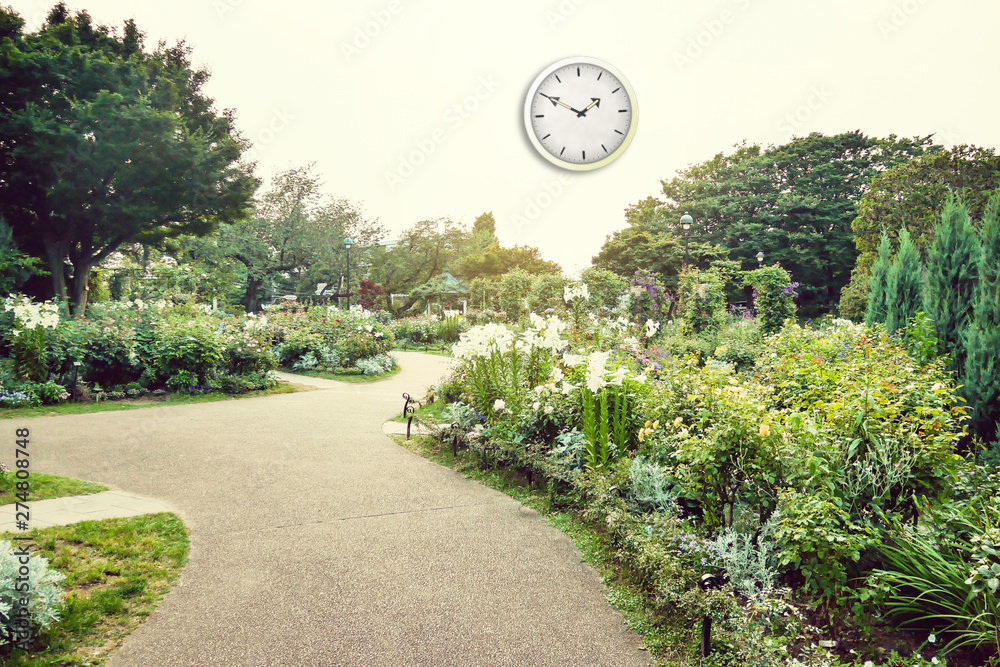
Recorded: 1 h 50 min
